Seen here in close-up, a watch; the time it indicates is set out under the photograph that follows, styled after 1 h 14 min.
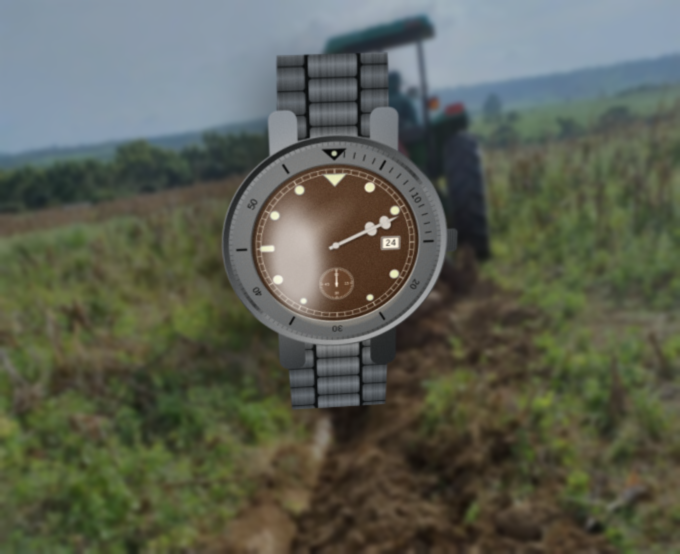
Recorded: 2 h 11 min
